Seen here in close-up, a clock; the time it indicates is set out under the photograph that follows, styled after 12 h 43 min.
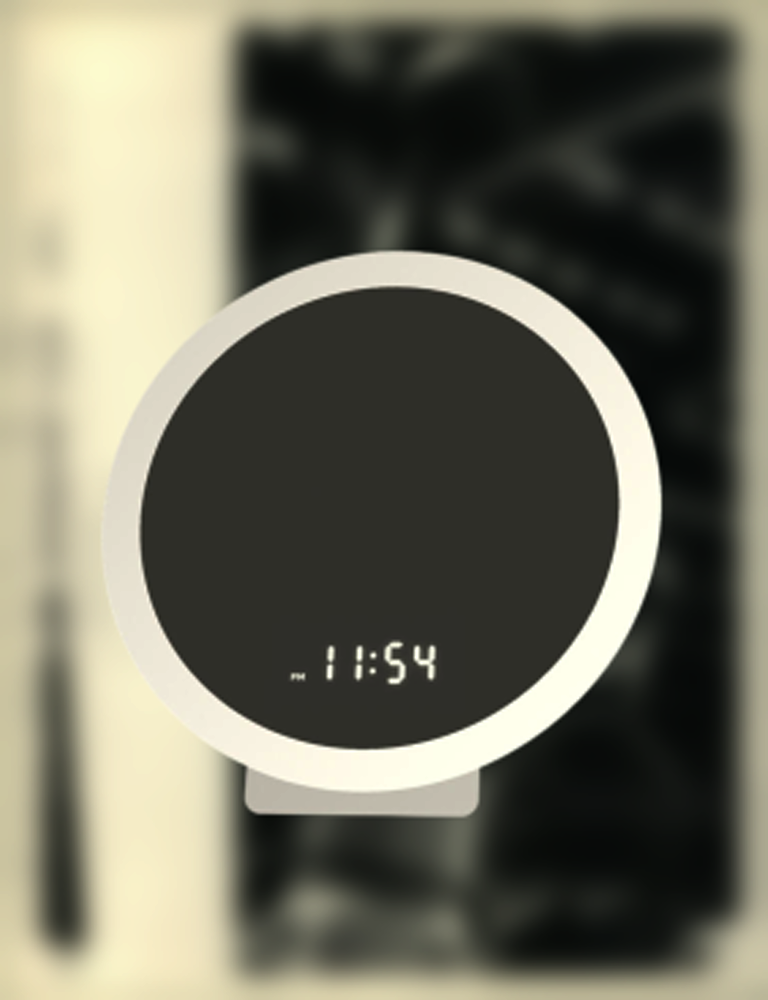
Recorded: 11 h 54 min
